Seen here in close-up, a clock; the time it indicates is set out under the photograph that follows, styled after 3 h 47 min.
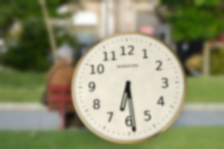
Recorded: 6 h 29 min
